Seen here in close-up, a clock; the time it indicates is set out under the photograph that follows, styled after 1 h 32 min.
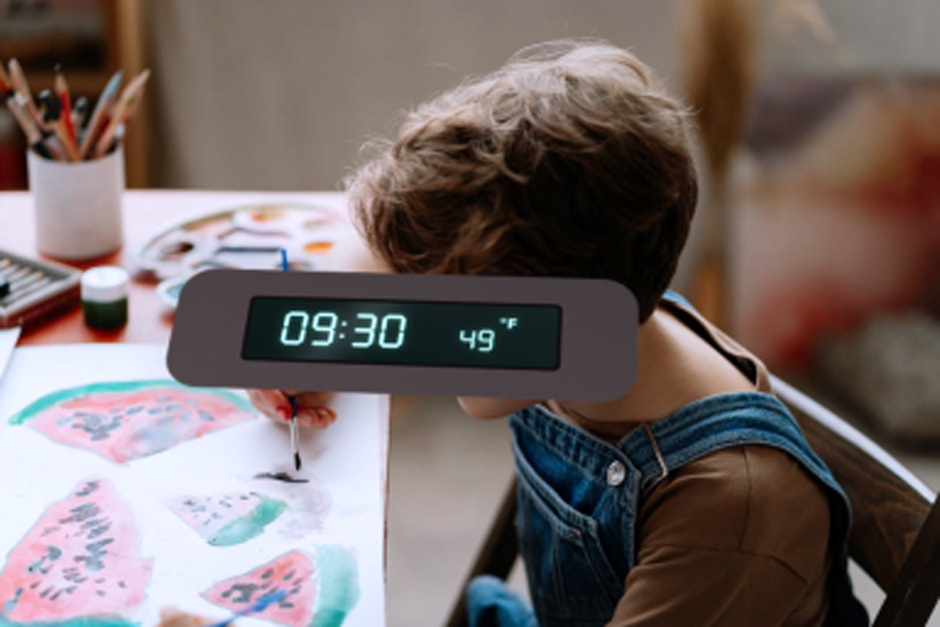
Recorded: 9 h 30 min
